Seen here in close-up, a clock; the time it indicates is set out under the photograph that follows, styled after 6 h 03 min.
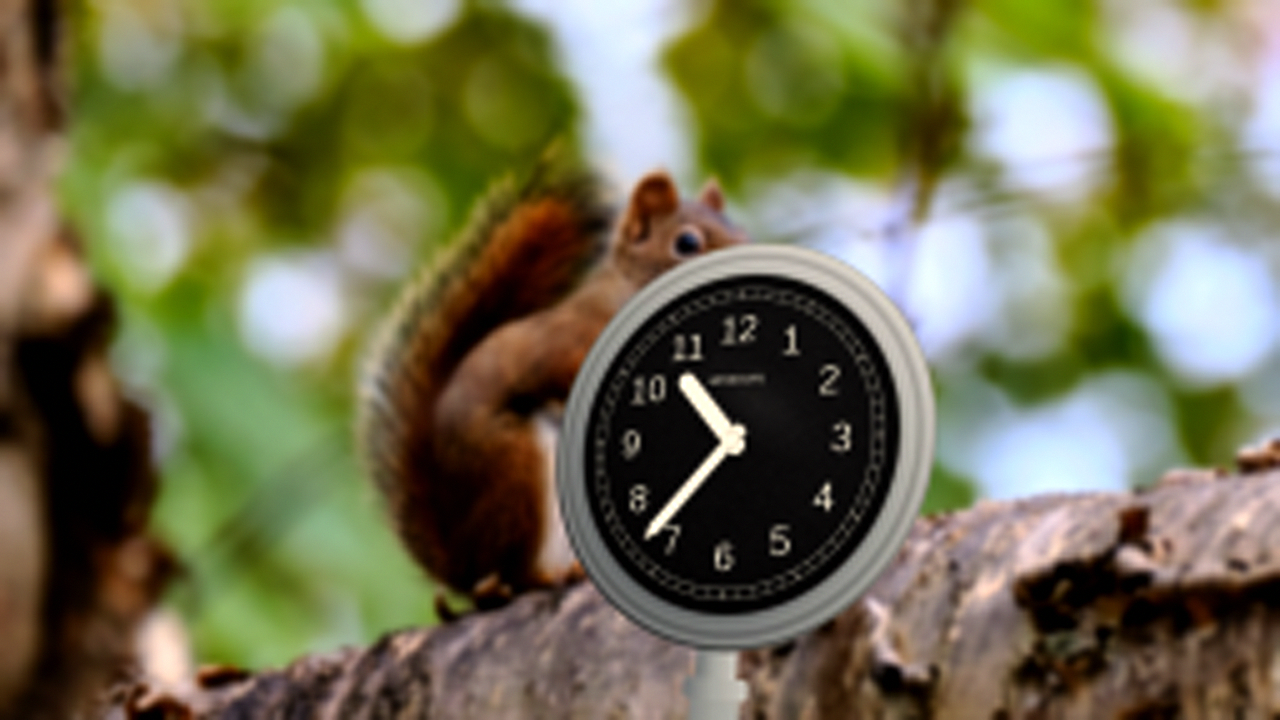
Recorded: 10 h 37 min
